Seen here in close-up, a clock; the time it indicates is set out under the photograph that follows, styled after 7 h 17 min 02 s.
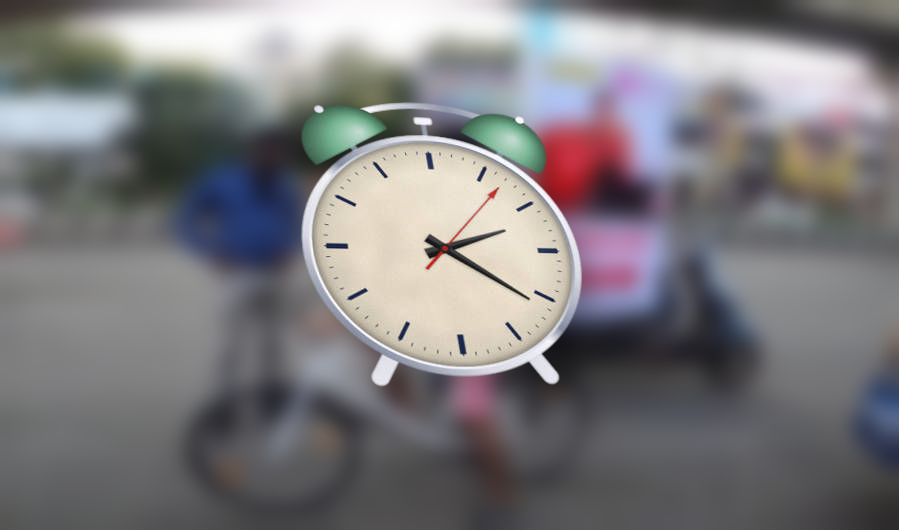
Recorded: 2 h 21 min 07 s
